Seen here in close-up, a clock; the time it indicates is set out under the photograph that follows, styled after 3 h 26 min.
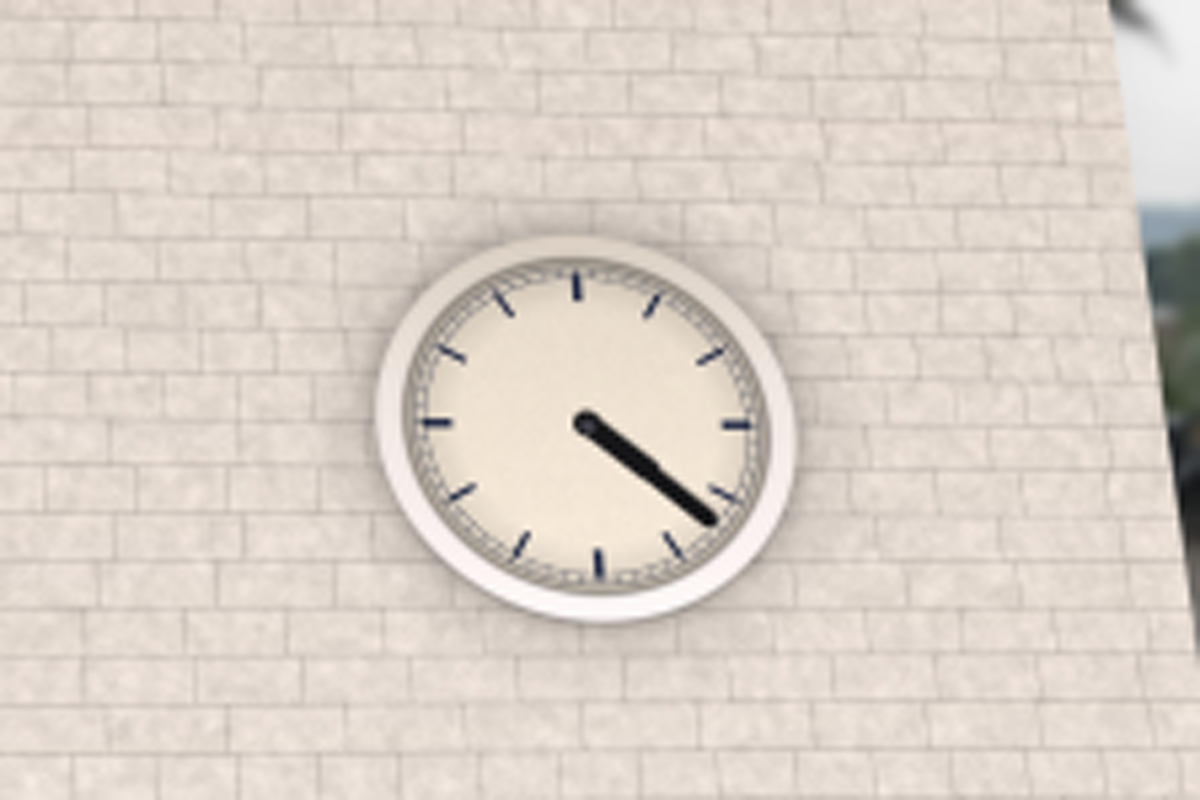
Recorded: 4 h 22 min
